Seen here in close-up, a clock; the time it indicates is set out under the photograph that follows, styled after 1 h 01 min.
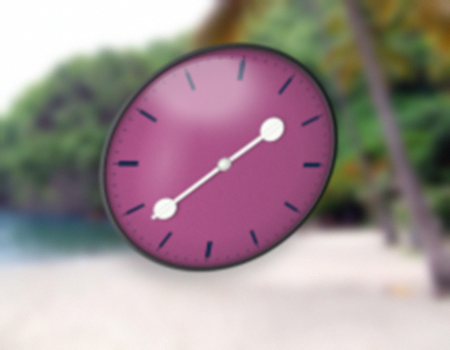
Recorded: 1 h 38 min
